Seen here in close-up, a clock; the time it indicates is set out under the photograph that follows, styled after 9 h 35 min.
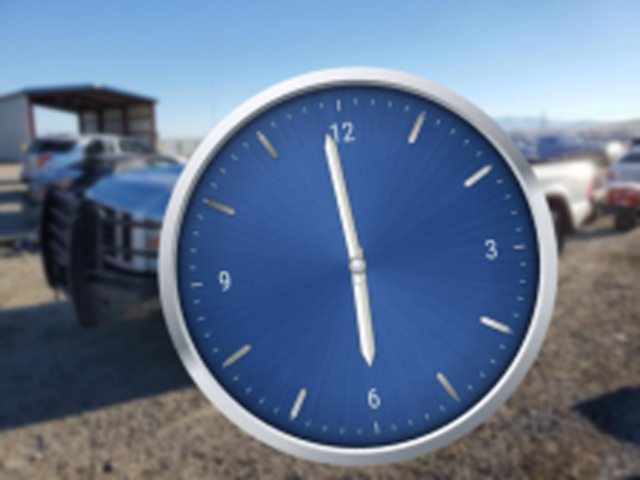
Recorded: 5 h 59 min
